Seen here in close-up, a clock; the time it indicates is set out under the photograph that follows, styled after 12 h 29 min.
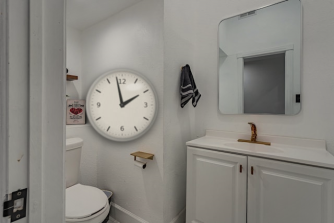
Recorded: 1 h 58 min
